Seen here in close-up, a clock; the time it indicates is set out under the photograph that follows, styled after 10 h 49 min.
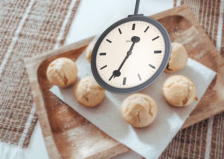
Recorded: 12 h 34 min
